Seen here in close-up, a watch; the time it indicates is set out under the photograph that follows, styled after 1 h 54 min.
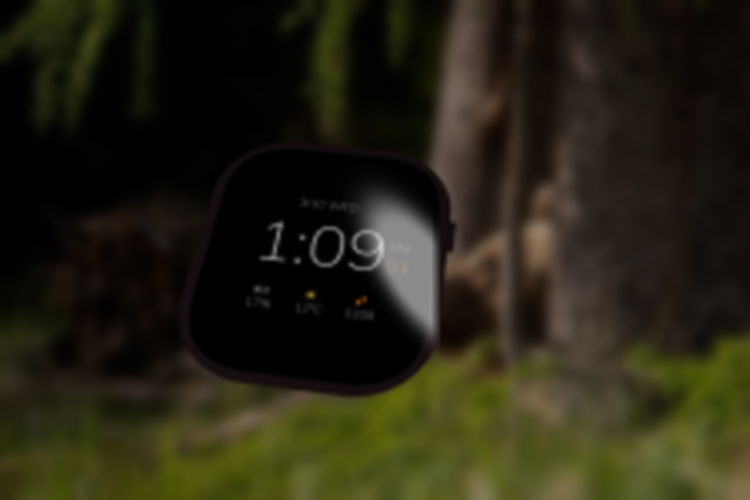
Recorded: 1 h 09 min
